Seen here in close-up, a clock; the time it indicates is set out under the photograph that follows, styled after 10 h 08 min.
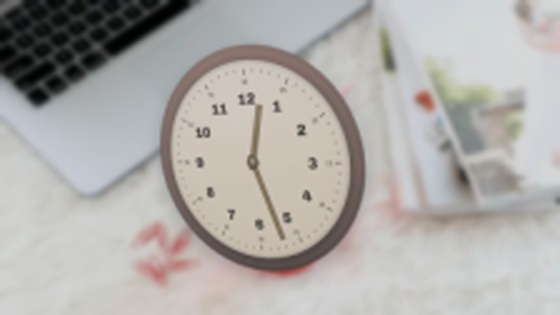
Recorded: 12 h 27 min
